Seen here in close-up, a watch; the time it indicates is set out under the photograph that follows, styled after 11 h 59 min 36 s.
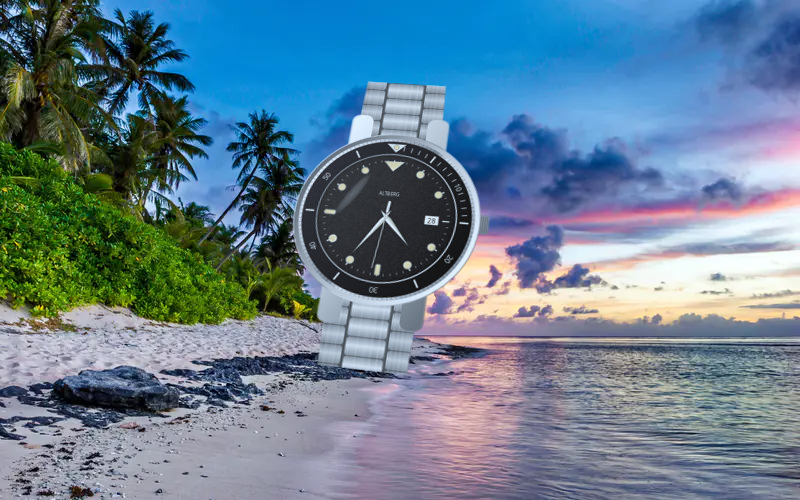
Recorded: 4 h 35 min 31 s
